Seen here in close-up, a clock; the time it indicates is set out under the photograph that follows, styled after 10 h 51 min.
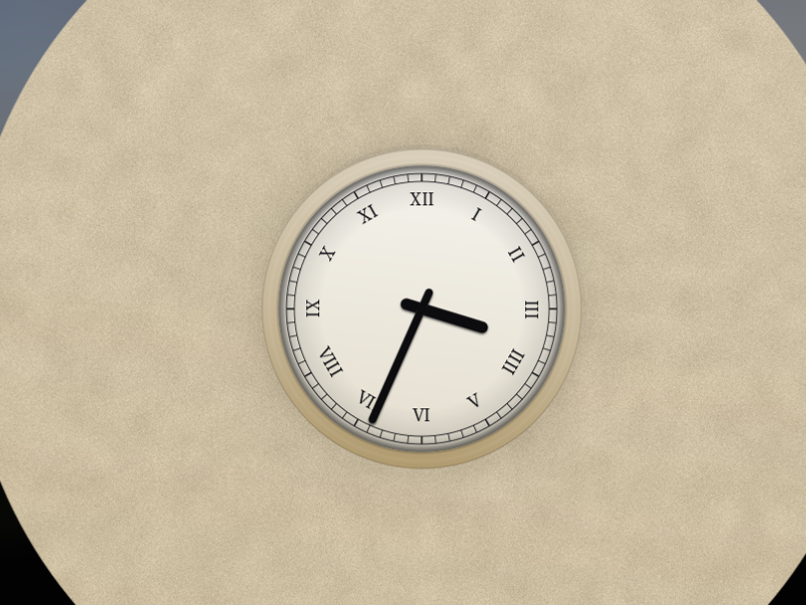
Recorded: 3 h 34 min
